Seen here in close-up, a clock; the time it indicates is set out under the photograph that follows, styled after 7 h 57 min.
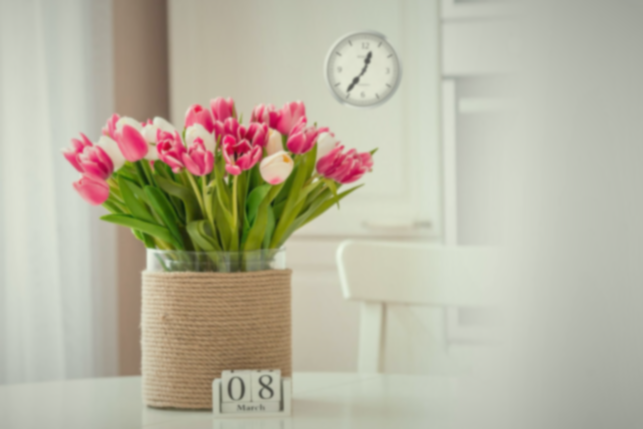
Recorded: 12 h 36 min
